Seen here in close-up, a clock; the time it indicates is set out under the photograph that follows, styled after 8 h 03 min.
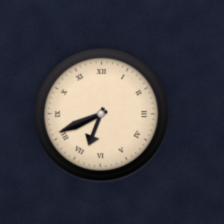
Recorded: 6 h 41 min
